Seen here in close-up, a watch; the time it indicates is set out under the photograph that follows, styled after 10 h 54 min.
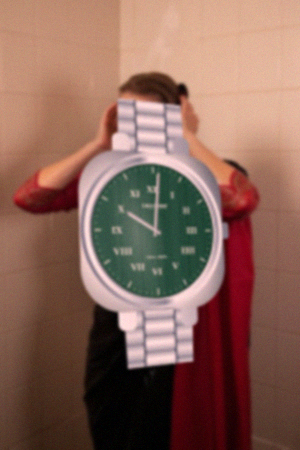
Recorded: 10 h 01 min
